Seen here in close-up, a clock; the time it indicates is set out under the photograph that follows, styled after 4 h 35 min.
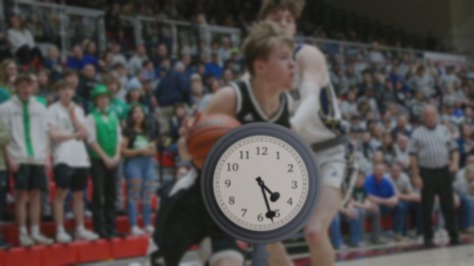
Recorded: 4 h 27 min
